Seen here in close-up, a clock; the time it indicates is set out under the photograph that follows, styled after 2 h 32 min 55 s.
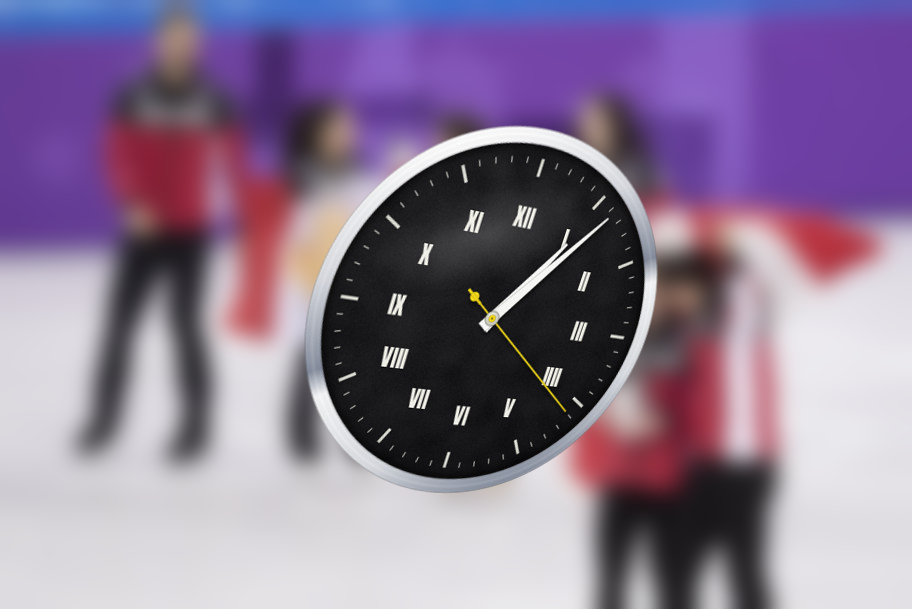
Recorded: 1 h 06 min 21 s
